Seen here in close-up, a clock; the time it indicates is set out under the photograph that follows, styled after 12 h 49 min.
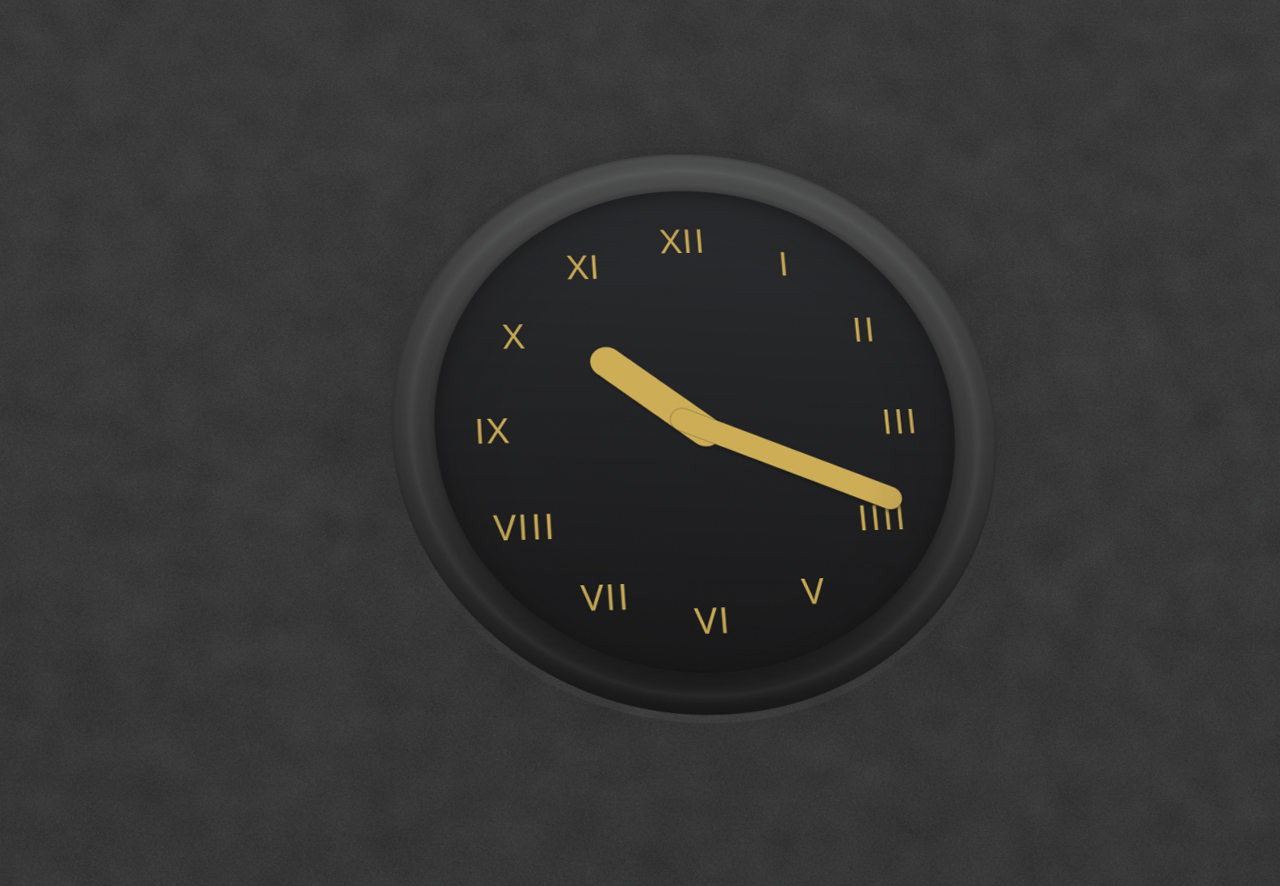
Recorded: 10 h 19 min
